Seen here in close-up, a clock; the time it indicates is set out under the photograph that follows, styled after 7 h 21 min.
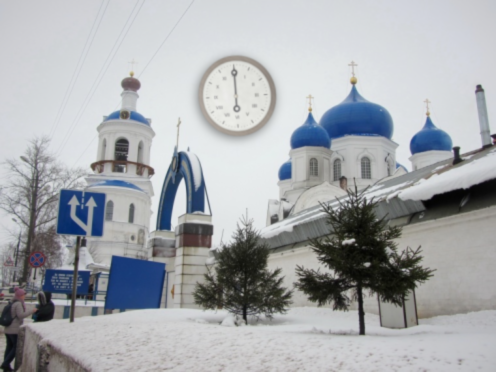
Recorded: 6 h 00 min
